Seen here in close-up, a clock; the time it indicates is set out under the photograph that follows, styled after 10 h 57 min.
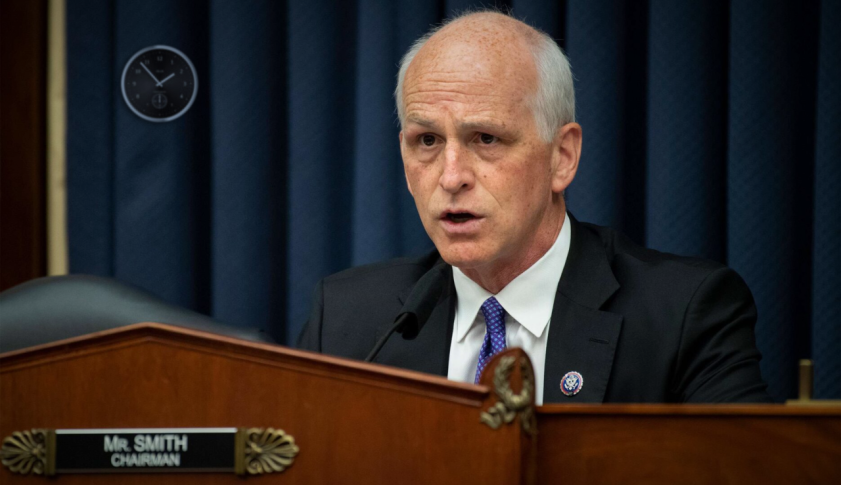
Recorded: 1 h 53 min
